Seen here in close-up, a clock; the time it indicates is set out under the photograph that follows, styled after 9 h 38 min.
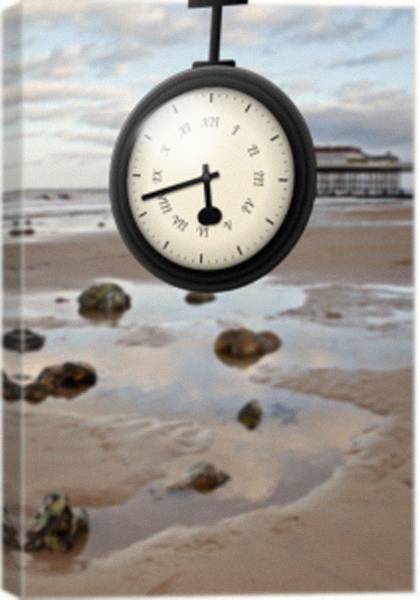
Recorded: 5 h 42 min
